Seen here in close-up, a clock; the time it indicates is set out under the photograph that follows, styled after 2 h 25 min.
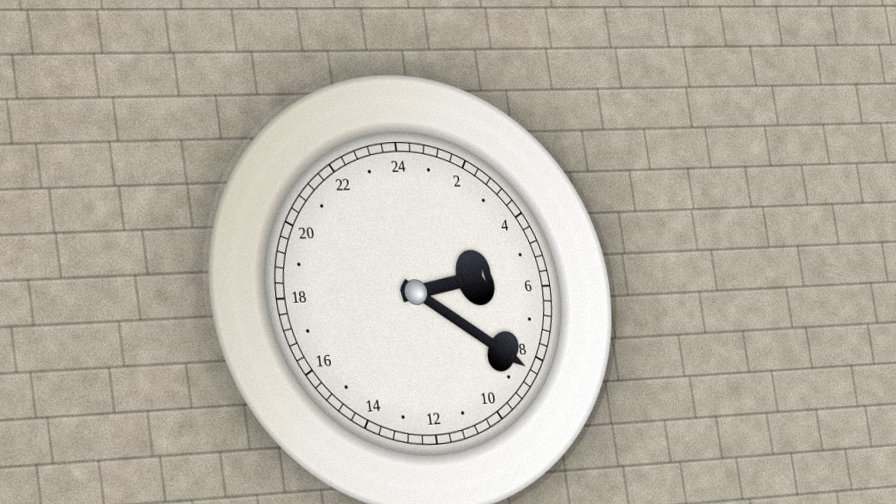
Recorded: 5 h 21 min
